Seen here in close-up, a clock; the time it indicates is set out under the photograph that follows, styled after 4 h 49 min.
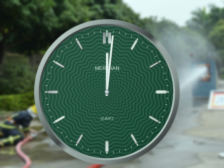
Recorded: 12 h 01 min
